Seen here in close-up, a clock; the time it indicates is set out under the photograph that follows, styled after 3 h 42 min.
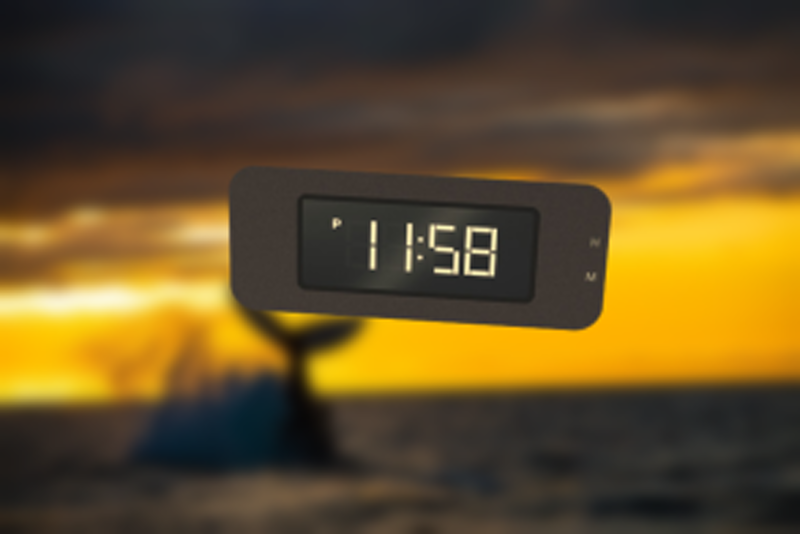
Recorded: 11 h 58 min
